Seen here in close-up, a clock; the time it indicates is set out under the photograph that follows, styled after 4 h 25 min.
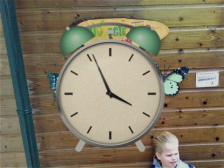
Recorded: 3 h 56 min
